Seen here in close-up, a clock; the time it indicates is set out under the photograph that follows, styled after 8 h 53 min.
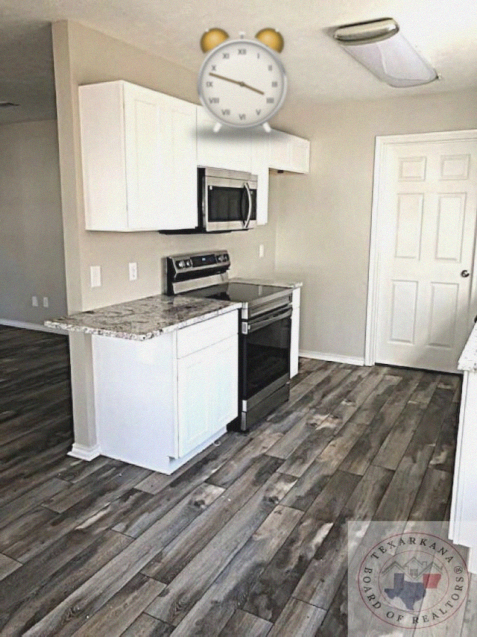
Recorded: 3 h 48 min
